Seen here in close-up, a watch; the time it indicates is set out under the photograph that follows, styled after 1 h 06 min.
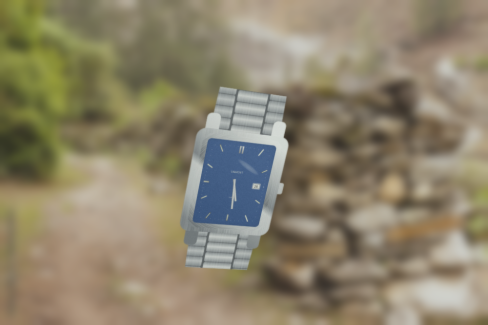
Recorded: 5 h 29 min
